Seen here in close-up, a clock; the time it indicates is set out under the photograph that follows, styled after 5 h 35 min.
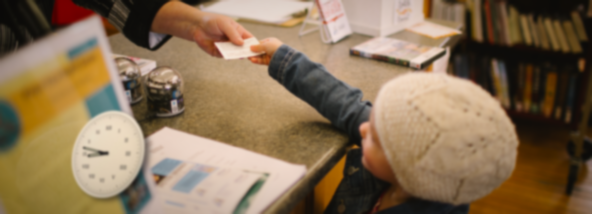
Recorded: 8 h 47 min
